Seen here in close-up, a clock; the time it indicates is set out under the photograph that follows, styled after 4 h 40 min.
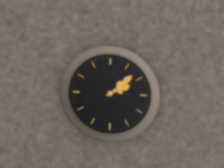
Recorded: 2 h 08 min
